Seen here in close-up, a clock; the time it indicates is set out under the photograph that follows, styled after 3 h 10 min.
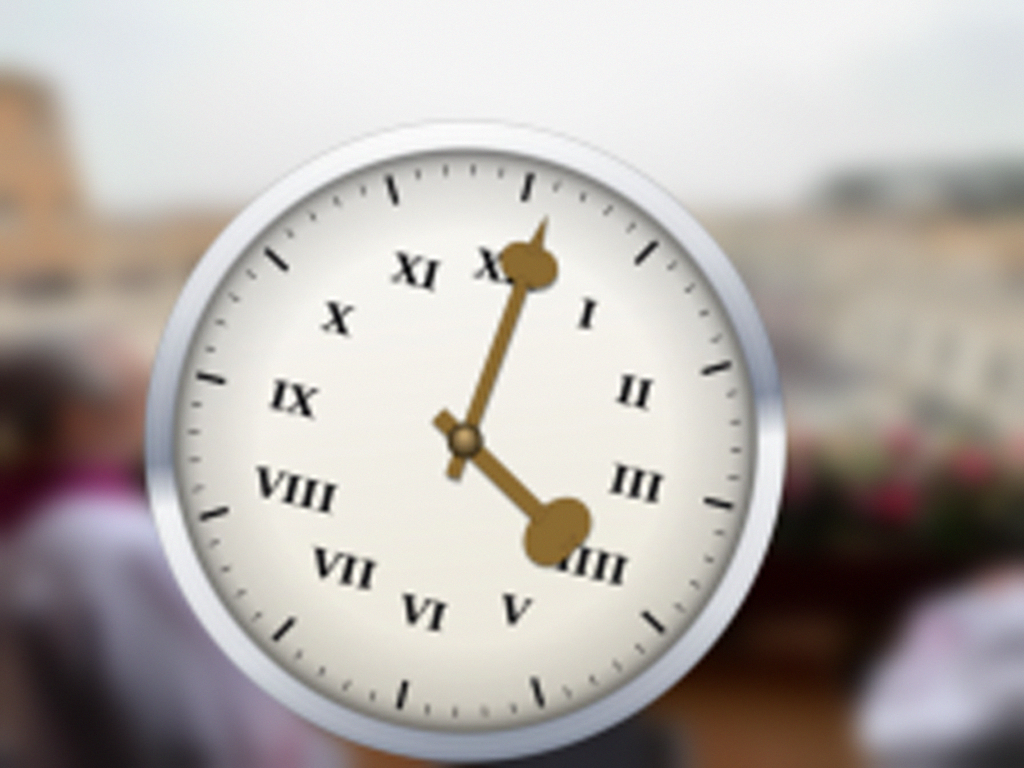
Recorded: 4 h 01 min
